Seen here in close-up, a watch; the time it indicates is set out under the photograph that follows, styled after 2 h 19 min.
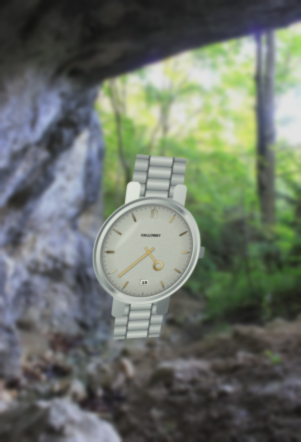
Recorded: 4 h 38 min
